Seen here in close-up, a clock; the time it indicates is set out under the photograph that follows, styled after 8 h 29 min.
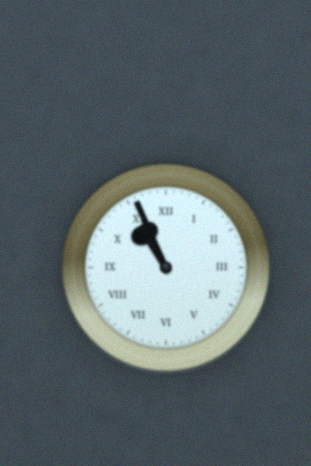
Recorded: 10 h 56 min
